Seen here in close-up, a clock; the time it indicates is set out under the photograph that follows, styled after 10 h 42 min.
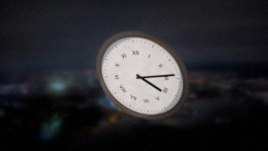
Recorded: 4 h 14 min
